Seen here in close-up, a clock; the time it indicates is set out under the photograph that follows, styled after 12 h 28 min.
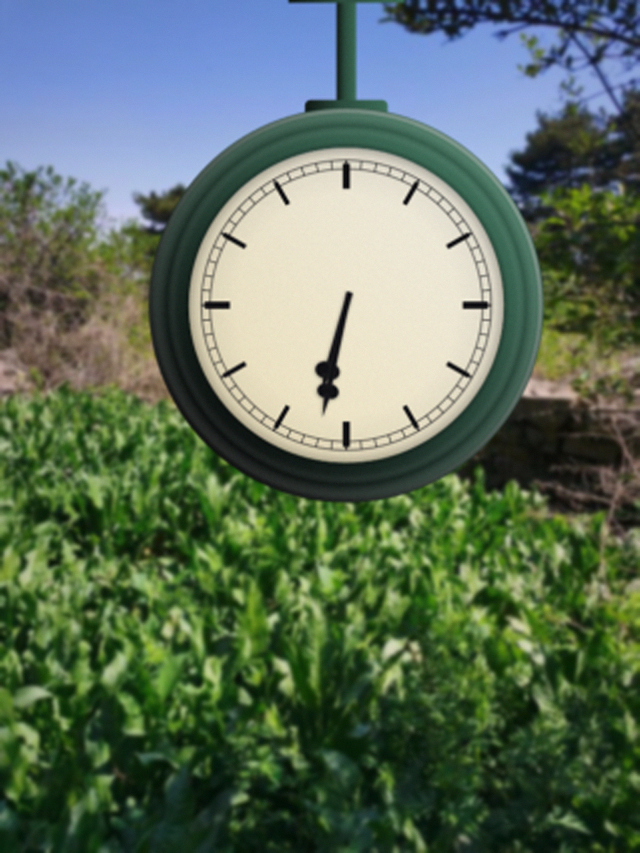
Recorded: 6 h 32 min
